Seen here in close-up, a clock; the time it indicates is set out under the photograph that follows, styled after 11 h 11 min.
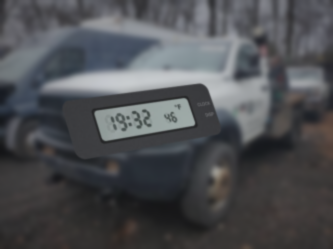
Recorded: 19 h 32 min
